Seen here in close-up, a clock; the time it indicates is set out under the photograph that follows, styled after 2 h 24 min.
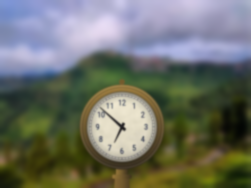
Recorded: 6 h 52 min
